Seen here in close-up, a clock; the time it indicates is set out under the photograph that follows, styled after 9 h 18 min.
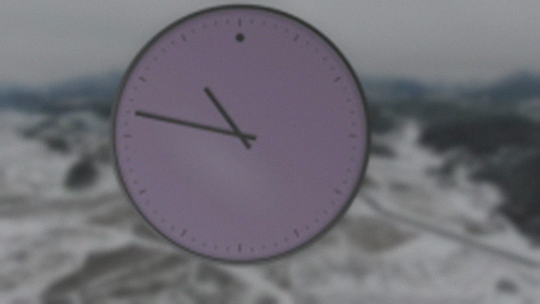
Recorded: 10 h 47 min
